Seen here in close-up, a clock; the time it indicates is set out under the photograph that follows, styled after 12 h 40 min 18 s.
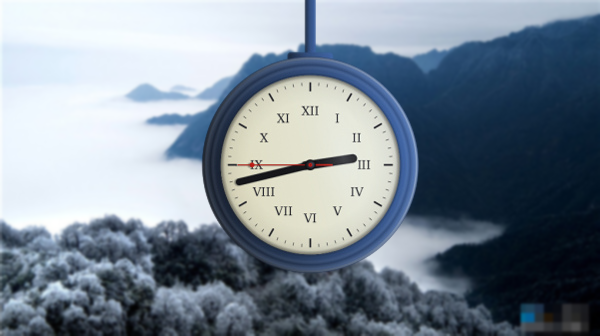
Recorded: 2 h 42 min 45 s
